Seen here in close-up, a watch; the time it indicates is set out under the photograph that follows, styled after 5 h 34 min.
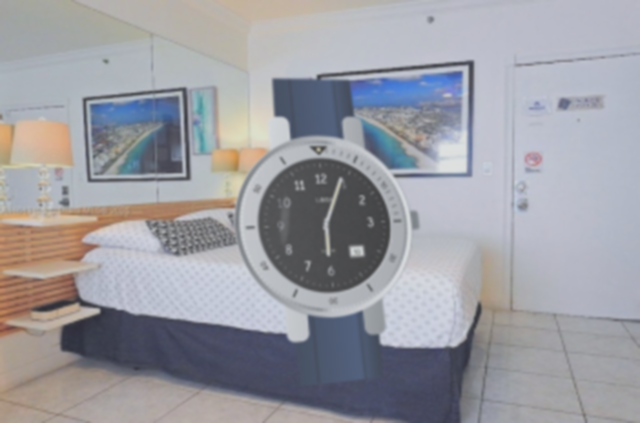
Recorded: 6 h 04 min
